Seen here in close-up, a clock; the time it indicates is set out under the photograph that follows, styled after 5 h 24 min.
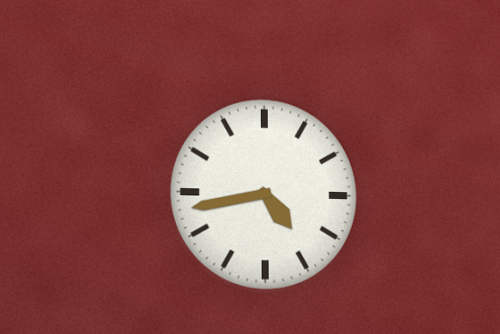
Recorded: 4 h 43 min
